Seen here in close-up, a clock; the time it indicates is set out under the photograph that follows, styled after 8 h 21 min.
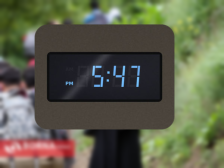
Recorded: 5 h 47 min
